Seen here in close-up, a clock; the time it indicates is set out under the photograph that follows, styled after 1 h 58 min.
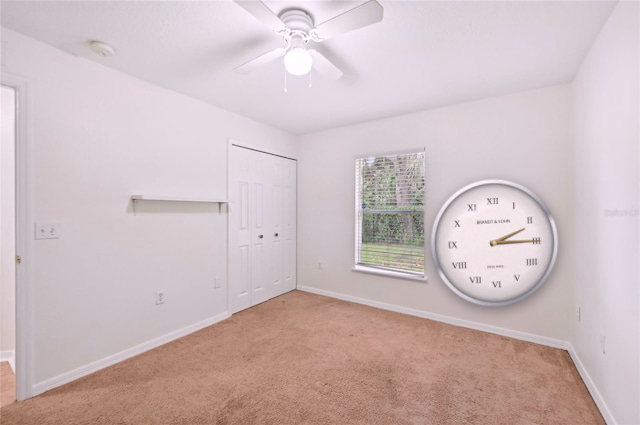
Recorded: 2 h 15 min
